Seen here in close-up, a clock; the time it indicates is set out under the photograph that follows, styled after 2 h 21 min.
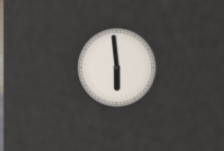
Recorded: 5 h 59 min
